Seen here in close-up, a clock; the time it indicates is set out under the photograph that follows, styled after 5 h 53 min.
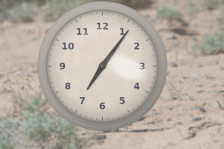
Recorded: 7 h 06 min
